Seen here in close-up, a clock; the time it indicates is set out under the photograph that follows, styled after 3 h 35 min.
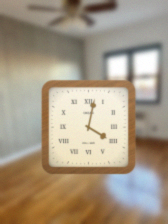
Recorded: 4 h 02 min
